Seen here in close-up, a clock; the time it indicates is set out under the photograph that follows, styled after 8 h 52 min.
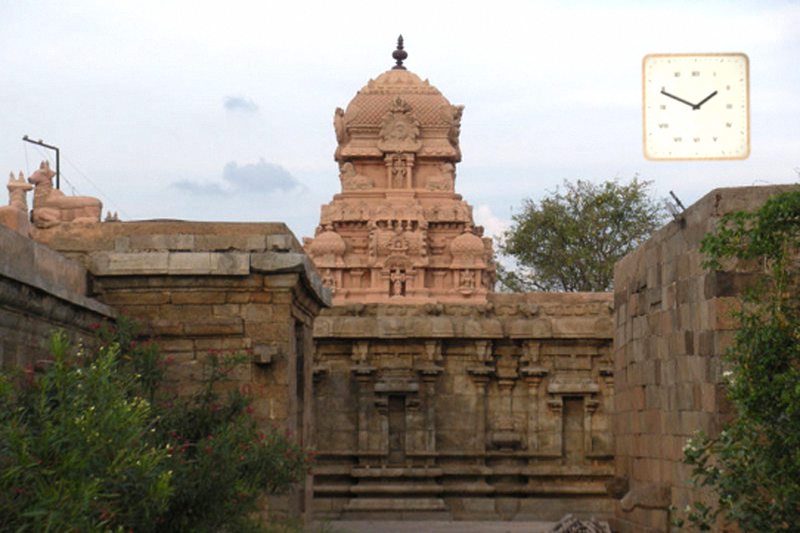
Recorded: 1 h 49 min
